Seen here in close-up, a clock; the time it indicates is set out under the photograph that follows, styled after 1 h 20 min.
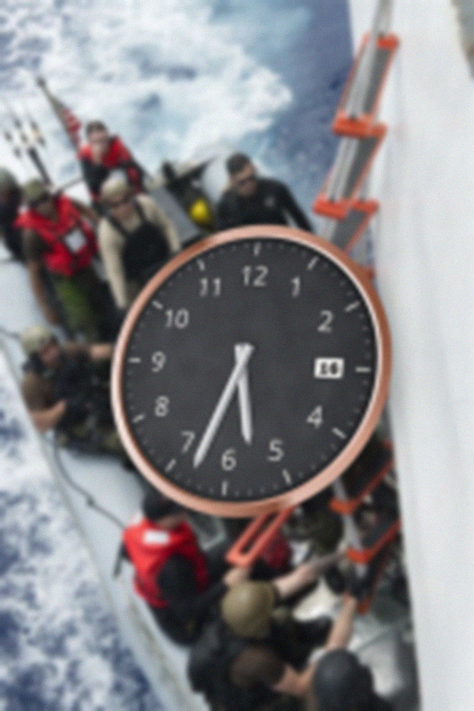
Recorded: 5 h 33 min
